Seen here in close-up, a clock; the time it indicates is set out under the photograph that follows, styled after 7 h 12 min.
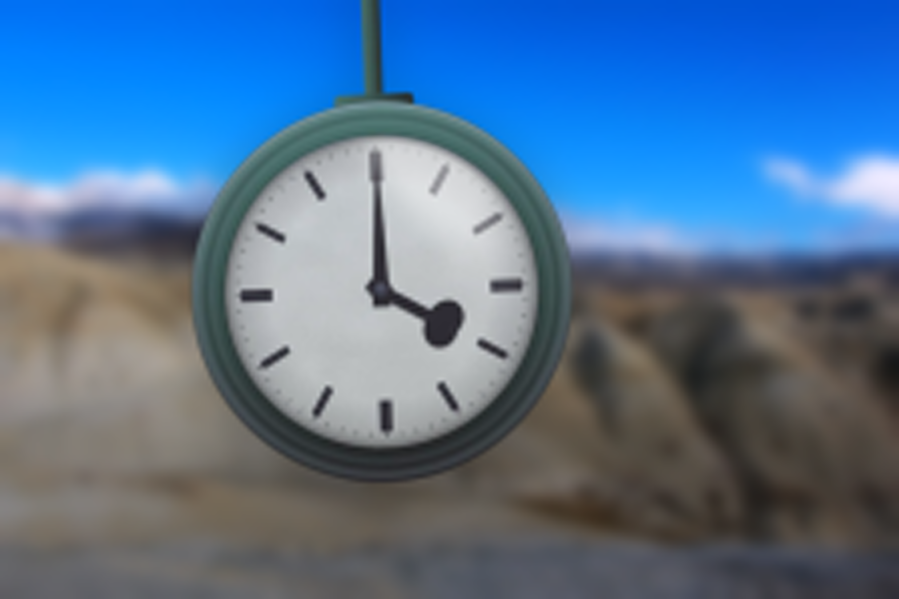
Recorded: 4 h 00 min
